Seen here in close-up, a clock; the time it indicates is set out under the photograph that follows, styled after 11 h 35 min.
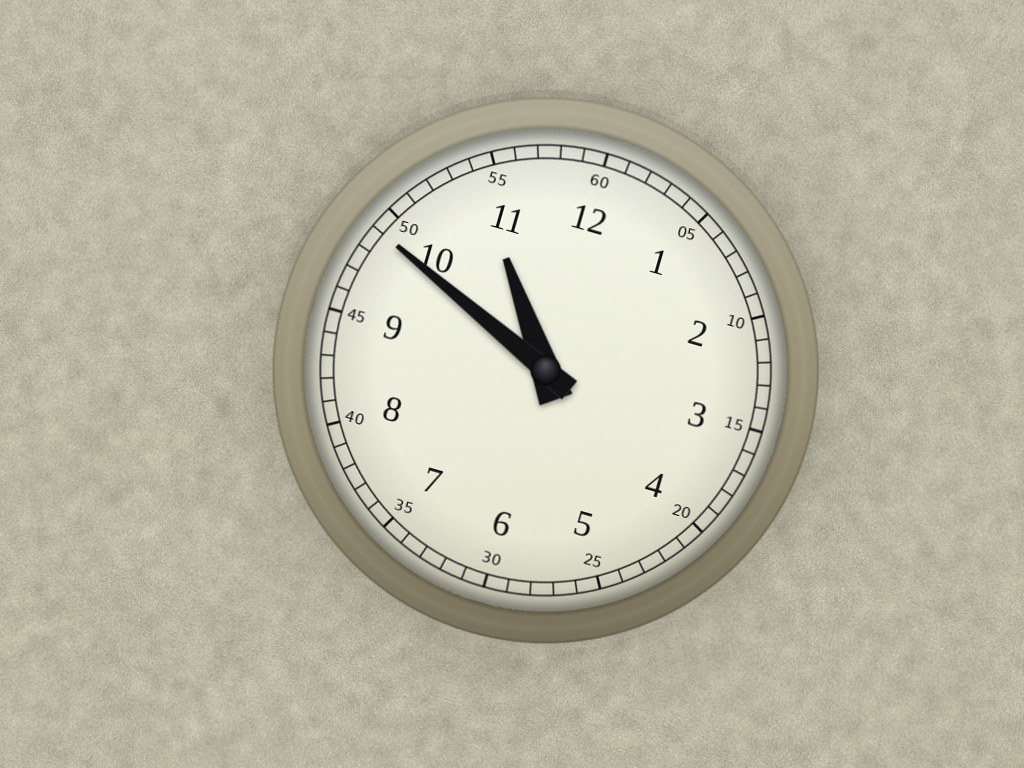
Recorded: 10 h 49 min
